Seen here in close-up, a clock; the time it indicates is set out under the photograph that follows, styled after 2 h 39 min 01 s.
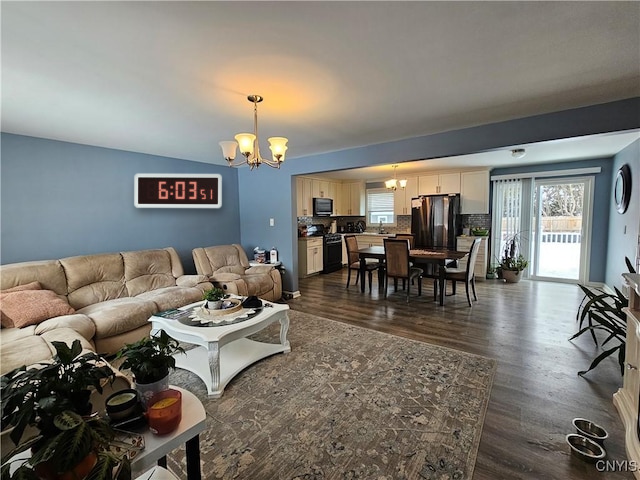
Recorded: 6 h 03 min 51 s
